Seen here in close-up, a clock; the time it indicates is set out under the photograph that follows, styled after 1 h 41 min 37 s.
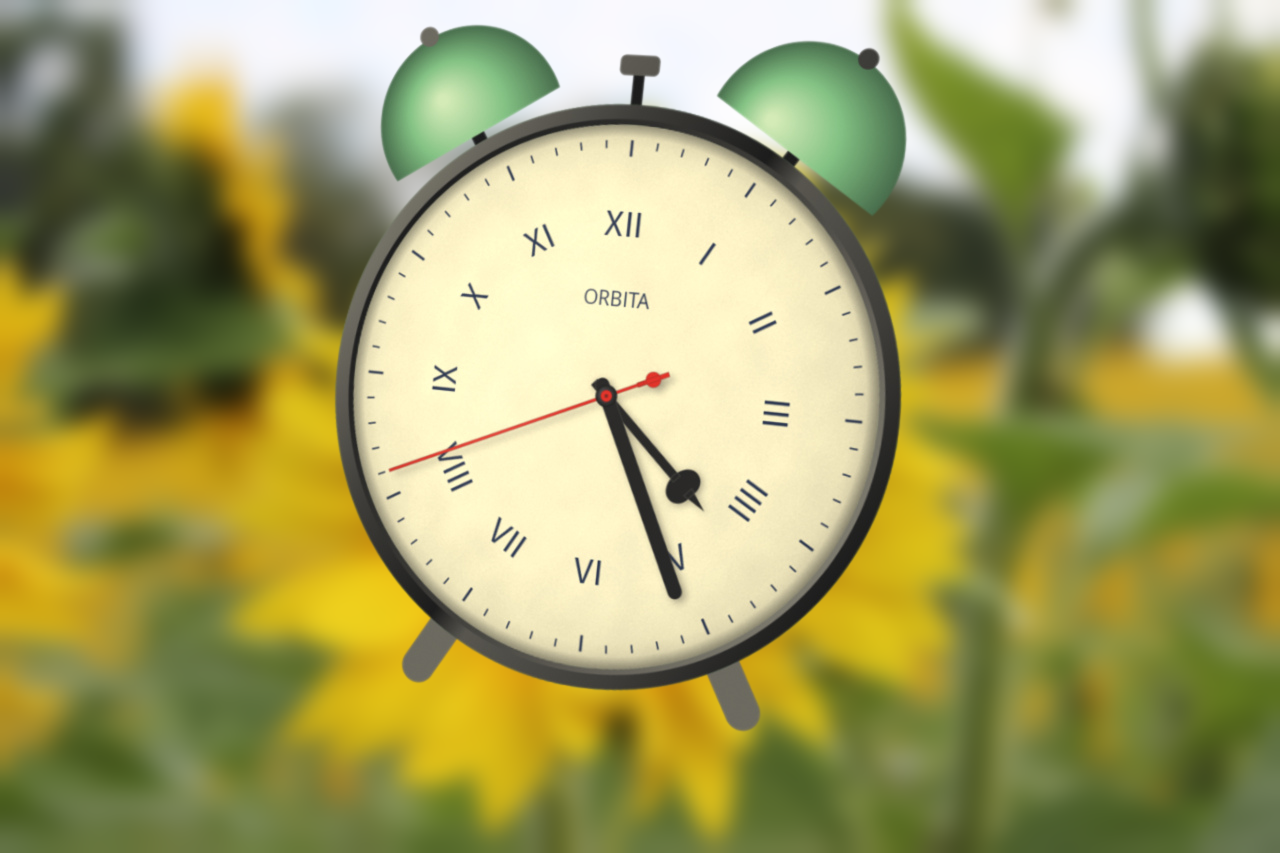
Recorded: 4 h 25 min 41 s
